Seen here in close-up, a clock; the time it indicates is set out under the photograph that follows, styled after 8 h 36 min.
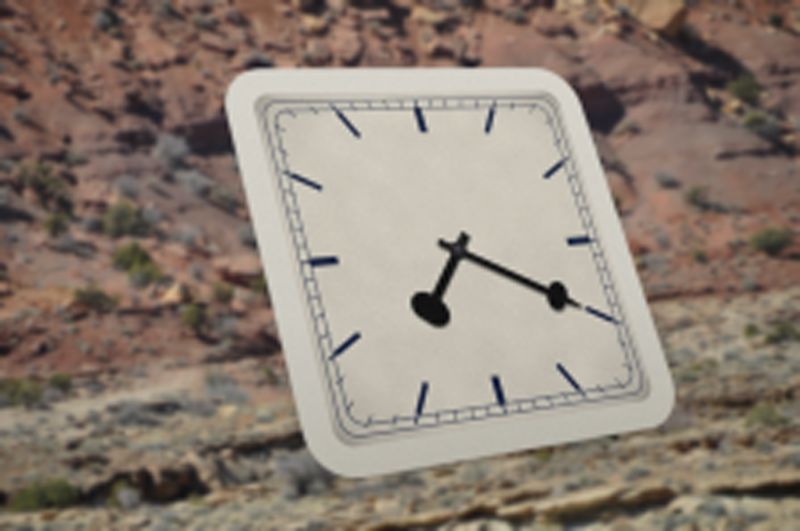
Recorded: 7 h 20 min
